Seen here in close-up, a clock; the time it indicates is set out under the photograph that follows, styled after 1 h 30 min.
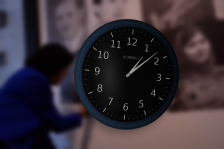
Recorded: 1 h 08 min
